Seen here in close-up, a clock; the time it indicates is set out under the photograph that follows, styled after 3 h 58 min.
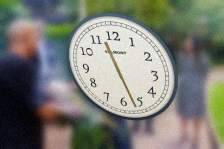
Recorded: 11 h 27 min
